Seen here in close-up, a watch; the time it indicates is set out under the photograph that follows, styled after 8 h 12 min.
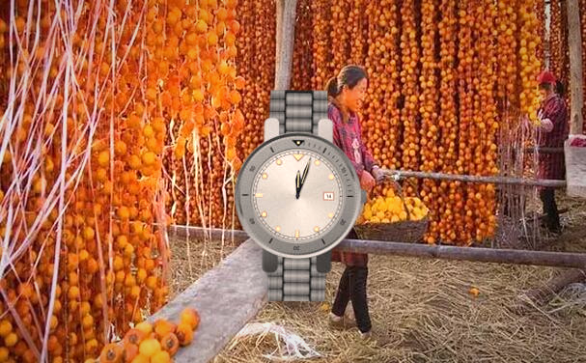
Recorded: 12 h 03 min
